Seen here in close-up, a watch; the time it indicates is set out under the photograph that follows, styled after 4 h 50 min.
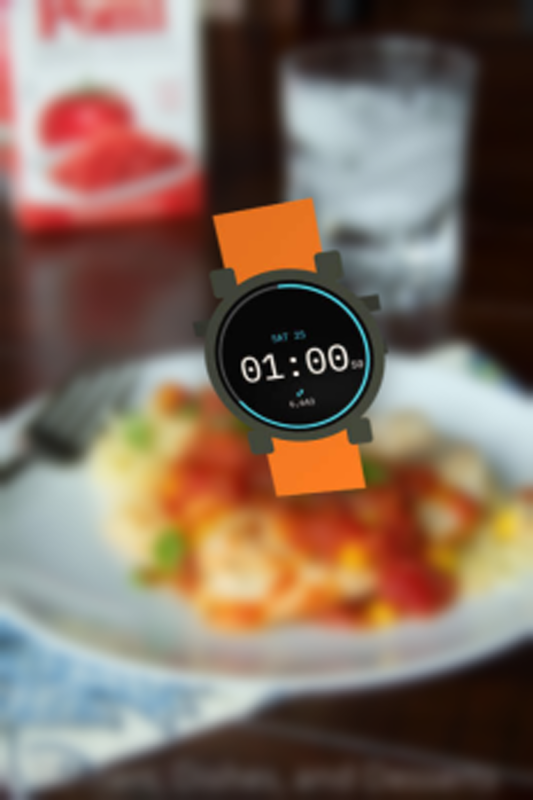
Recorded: 1 h 00 min
